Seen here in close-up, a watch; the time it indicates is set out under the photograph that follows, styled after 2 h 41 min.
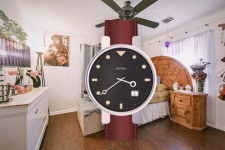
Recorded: 3 h 39 min
